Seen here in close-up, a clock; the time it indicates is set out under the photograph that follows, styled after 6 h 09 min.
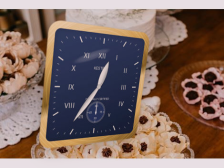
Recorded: 12 h 36 min
